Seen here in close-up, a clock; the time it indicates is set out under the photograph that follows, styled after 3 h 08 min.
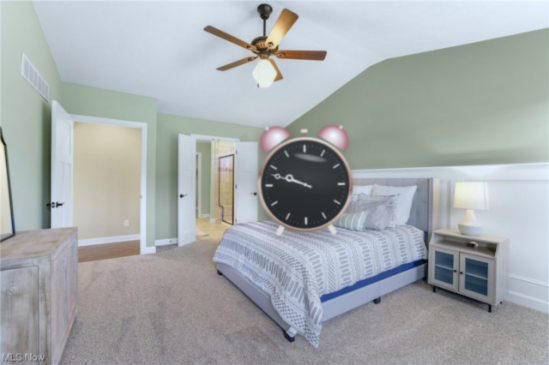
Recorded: 9 h 48 min
